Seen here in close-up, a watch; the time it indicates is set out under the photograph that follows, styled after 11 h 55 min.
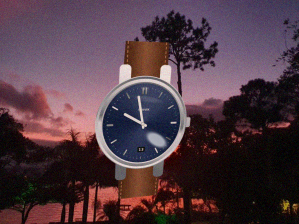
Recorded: 9 h 58 min
